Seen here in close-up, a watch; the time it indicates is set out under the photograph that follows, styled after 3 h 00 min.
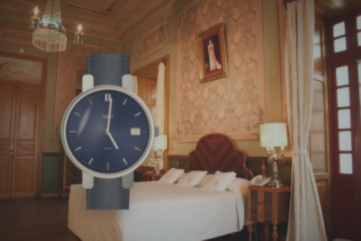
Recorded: 5 h 01 min
